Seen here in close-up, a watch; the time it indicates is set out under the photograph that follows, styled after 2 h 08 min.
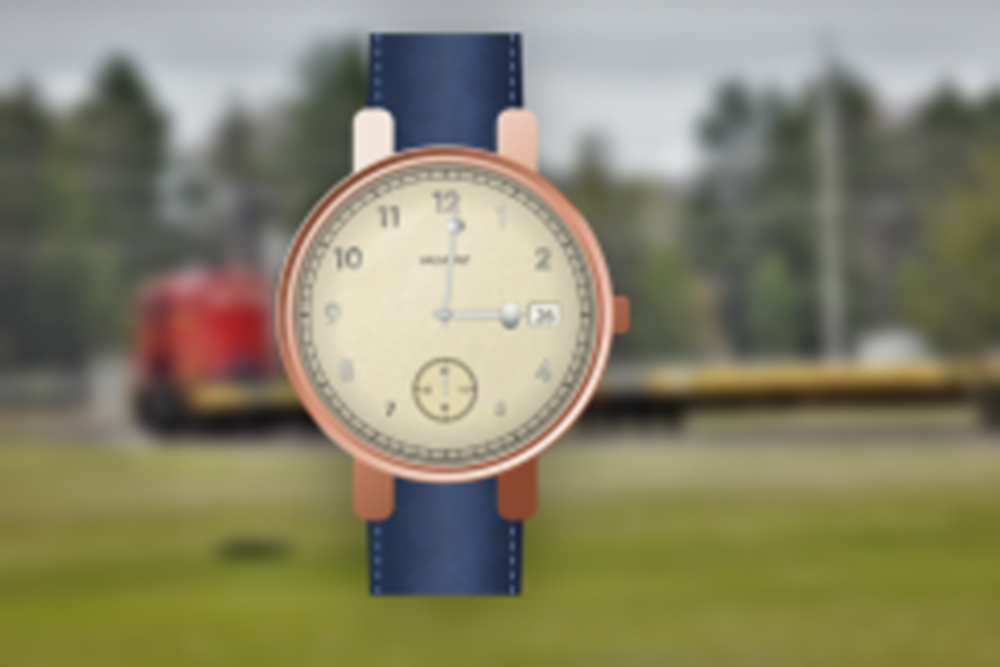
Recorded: 3 h 01 min
